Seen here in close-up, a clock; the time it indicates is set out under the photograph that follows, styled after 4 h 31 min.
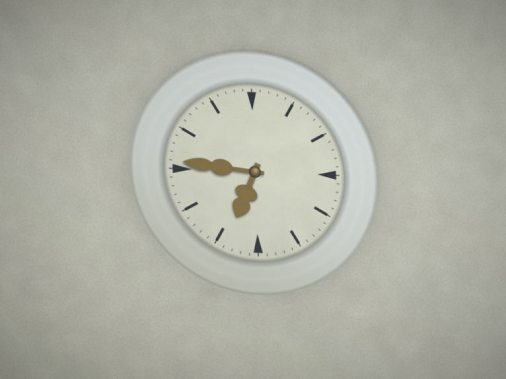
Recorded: 6 h 46 min
